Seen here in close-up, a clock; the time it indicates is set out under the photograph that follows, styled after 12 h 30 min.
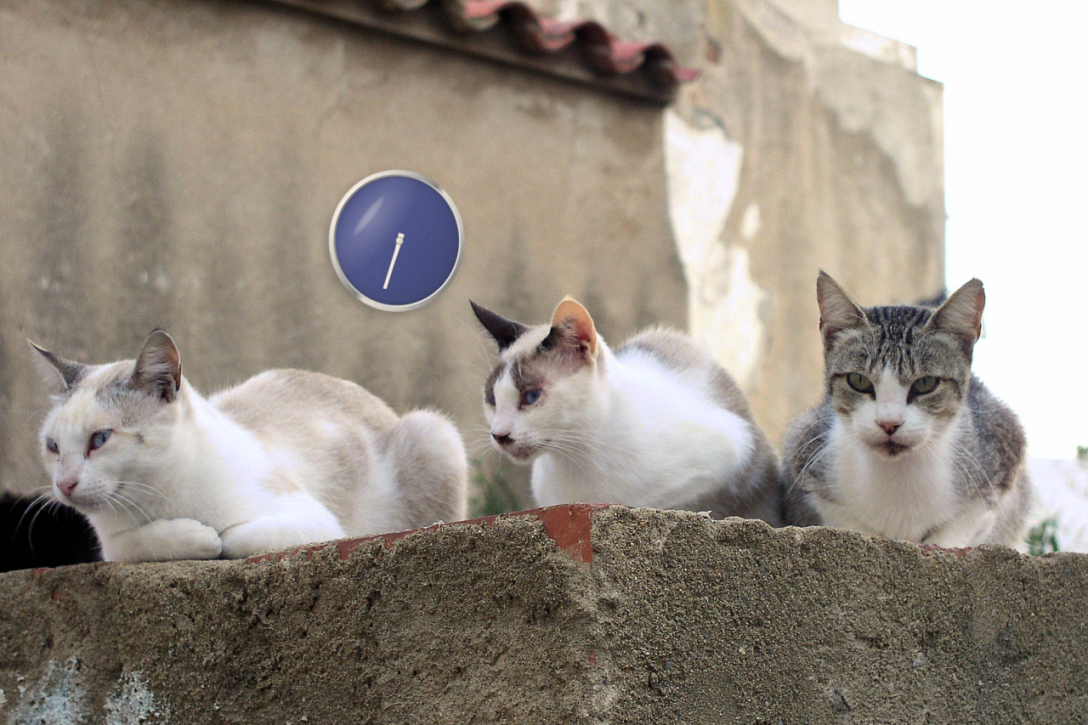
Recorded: 6 h 33 min
